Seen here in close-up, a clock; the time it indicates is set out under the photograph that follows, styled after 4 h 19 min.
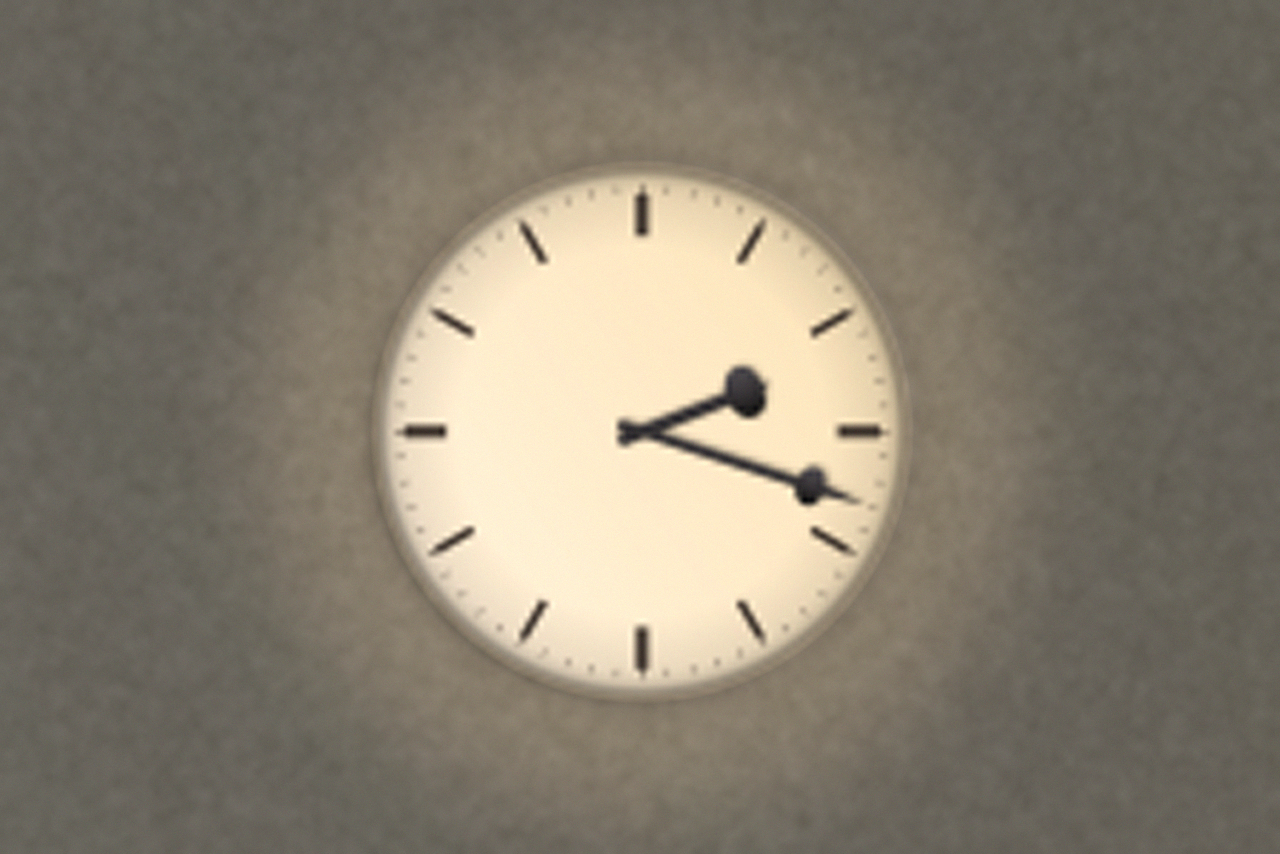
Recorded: 2 h 18 min
